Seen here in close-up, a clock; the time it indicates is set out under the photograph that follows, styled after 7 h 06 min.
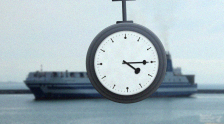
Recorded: 4 h 15 min
